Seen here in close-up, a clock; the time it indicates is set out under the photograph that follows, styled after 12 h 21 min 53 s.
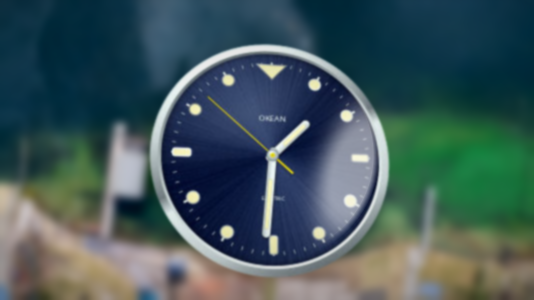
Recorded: 1 h 30 min 52 s
